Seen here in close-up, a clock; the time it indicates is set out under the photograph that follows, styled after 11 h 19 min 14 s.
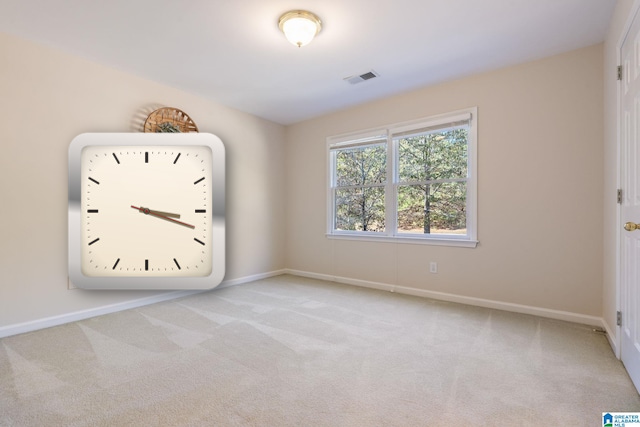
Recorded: 3 h 18 min 18 s
